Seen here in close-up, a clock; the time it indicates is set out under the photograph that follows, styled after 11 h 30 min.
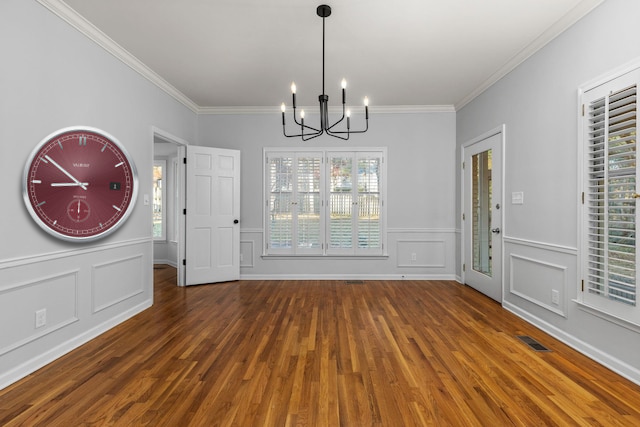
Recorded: 8 h 51 min
